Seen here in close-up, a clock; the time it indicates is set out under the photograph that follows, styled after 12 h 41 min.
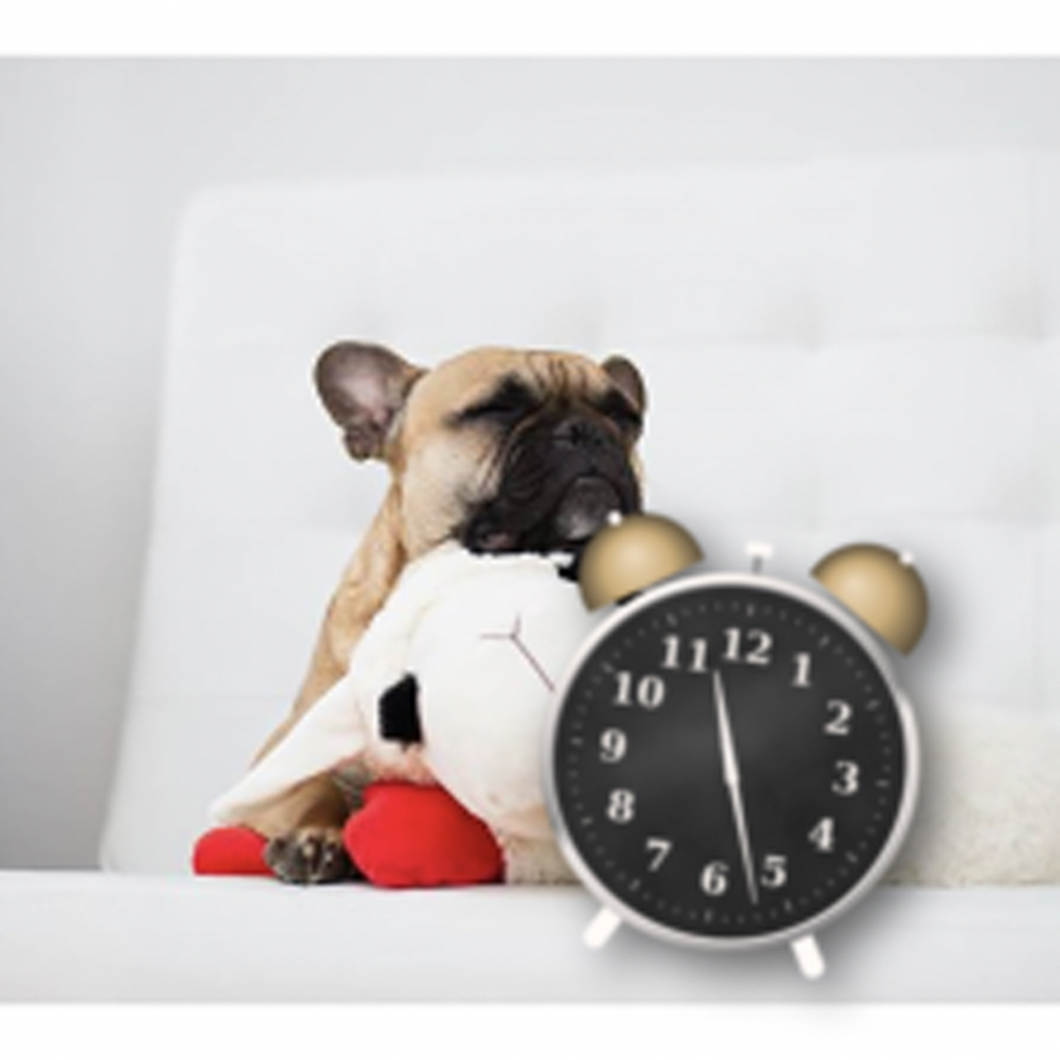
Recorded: 11 h 27 min
